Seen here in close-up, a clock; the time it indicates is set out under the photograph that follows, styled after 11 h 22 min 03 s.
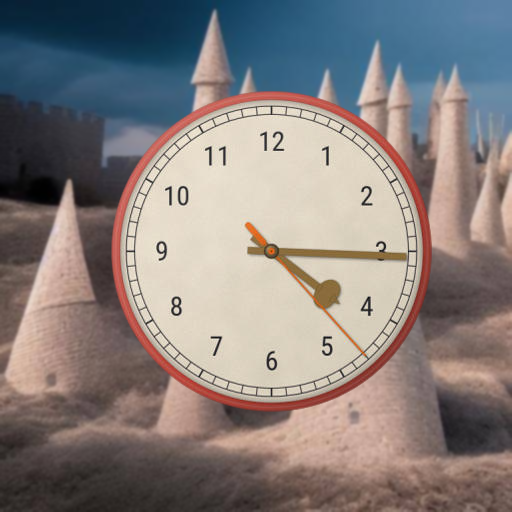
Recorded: 4 h 15 min 23 s
